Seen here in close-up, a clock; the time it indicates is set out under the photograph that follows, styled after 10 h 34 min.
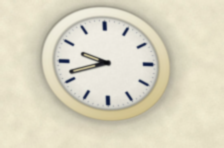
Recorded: 9 h 42 min
